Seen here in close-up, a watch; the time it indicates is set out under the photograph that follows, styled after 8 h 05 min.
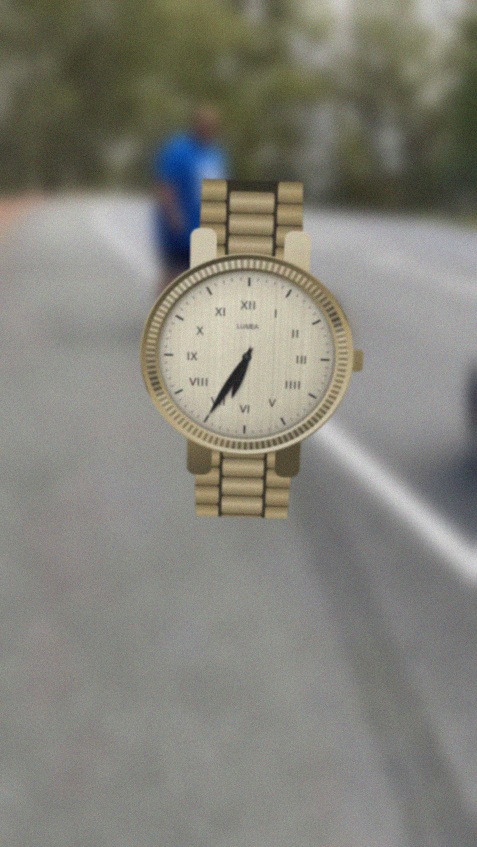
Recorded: 6 h 35 min
